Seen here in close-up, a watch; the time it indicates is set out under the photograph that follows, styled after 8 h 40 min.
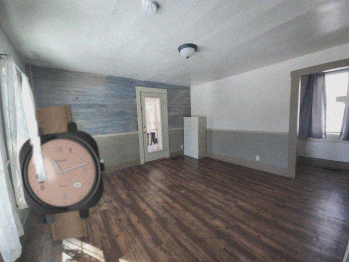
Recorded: 11 h 13 min
